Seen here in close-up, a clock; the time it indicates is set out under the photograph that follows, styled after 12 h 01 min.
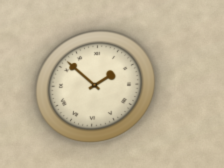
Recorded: 1 h 52 min
